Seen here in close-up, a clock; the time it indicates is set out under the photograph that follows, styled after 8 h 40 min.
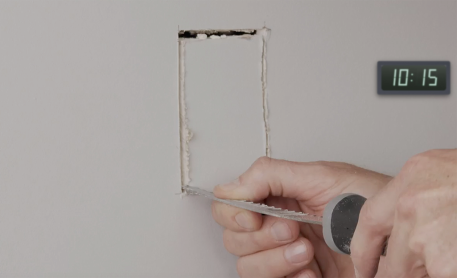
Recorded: 10 h 15 min
